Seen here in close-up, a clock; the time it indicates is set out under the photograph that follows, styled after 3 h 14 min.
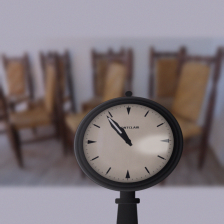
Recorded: 10 h 54 min
